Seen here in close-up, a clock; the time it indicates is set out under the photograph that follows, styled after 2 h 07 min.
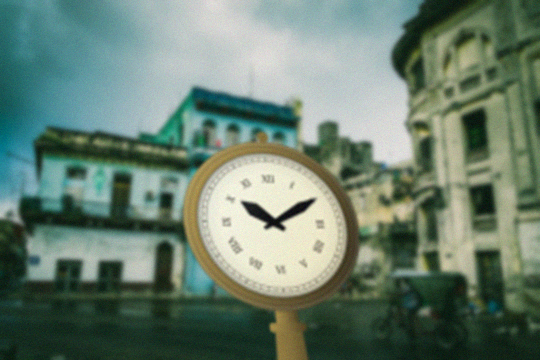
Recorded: 10 h 10 min
